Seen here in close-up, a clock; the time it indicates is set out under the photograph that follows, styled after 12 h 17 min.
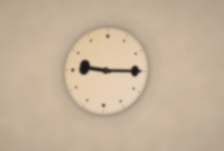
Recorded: 9 h 15 min
